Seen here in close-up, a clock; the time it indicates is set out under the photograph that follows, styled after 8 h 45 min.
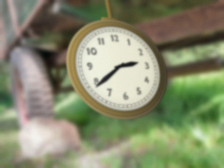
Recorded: 2 h 39 min
